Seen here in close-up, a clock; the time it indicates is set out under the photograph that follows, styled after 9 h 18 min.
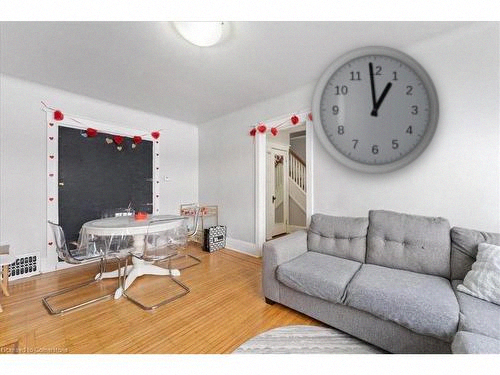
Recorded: 12 h 59 min
